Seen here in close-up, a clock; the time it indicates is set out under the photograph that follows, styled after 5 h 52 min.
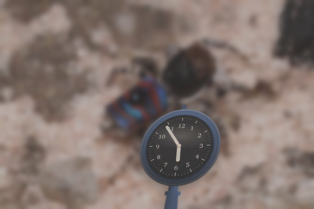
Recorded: 5 h 54 min
